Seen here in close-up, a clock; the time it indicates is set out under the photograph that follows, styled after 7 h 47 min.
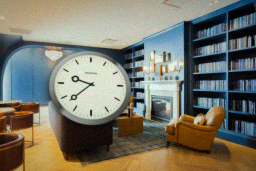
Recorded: 9 h 38 min
